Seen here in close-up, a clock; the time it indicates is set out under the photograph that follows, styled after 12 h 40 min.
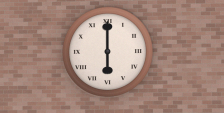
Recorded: 6 h 00 min
